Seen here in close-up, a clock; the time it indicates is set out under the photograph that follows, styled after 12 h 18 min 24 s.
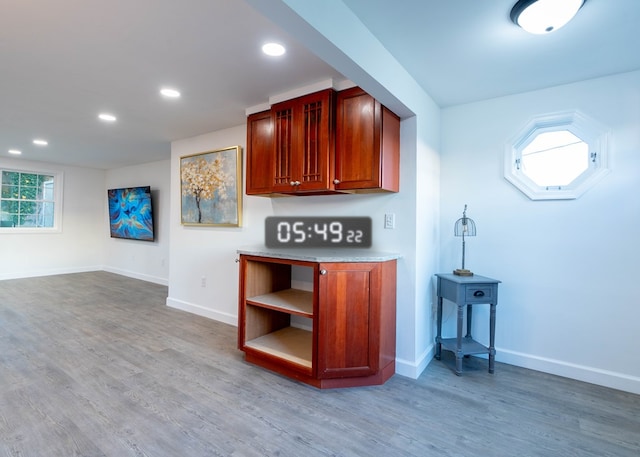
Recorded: 5 h 49 min 22 s
